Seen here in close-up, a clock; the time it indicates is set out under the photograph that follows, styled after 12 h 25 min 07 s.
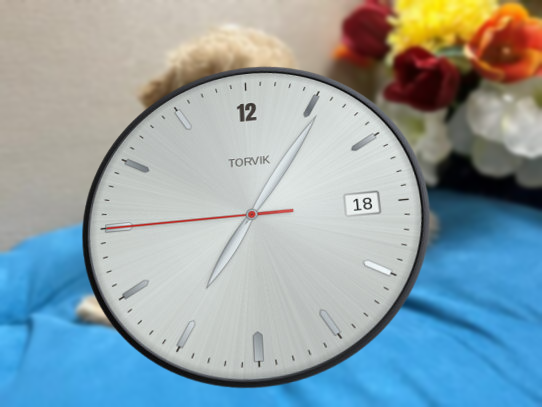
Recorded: 7 h 05 min 45 s
